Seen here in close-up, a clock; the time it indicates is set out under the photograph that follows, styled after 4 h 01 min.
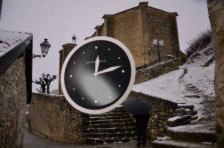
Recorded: 12 h 13 min
